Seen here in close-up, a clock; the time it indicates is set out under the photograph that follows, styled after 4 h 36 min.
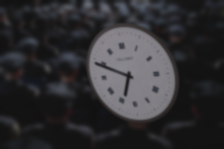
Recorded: 6 h 49 min
